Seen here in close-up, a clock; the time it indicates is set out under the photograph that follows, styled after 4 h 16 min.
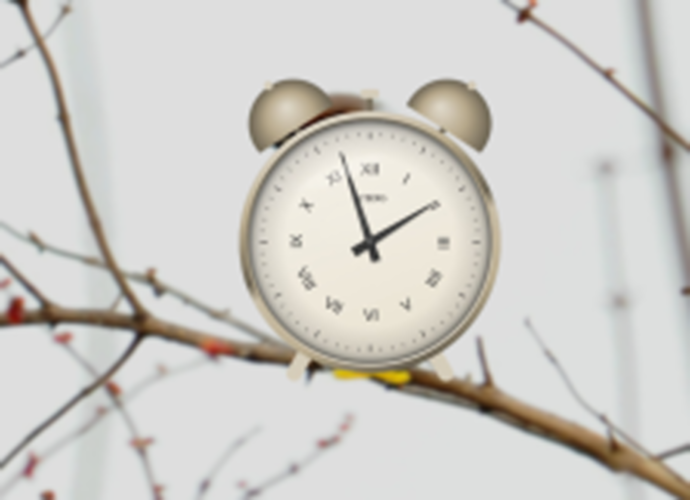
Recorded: 1 h 57 min
